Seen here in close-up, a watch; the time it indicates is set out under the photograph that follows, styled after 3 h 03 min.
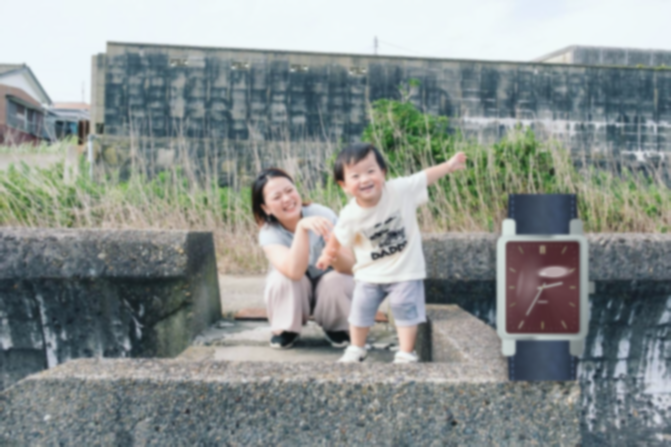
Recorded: 2 h 35 min
